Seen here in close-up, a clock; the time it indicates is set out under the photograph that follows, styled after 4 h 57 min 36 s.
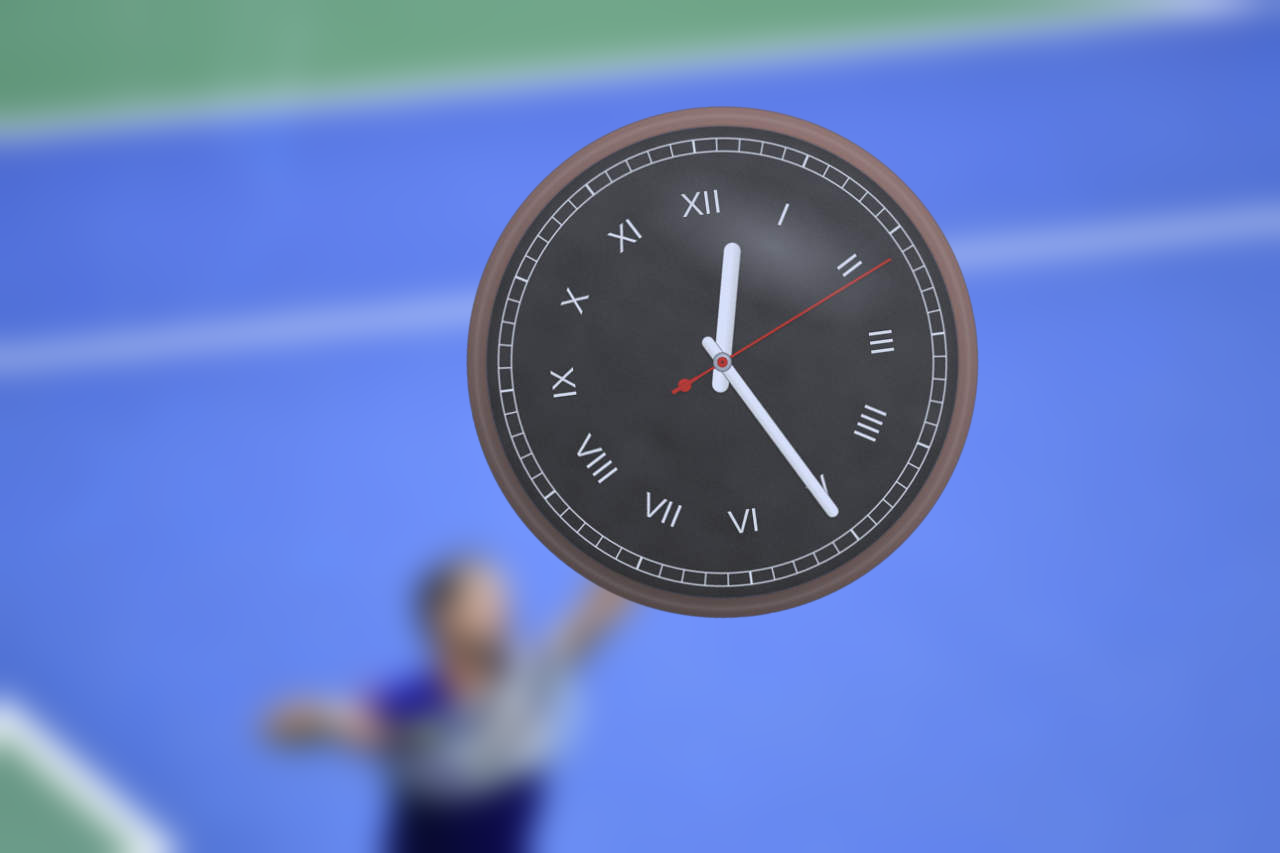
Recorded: 12 h 25 min 11 s
